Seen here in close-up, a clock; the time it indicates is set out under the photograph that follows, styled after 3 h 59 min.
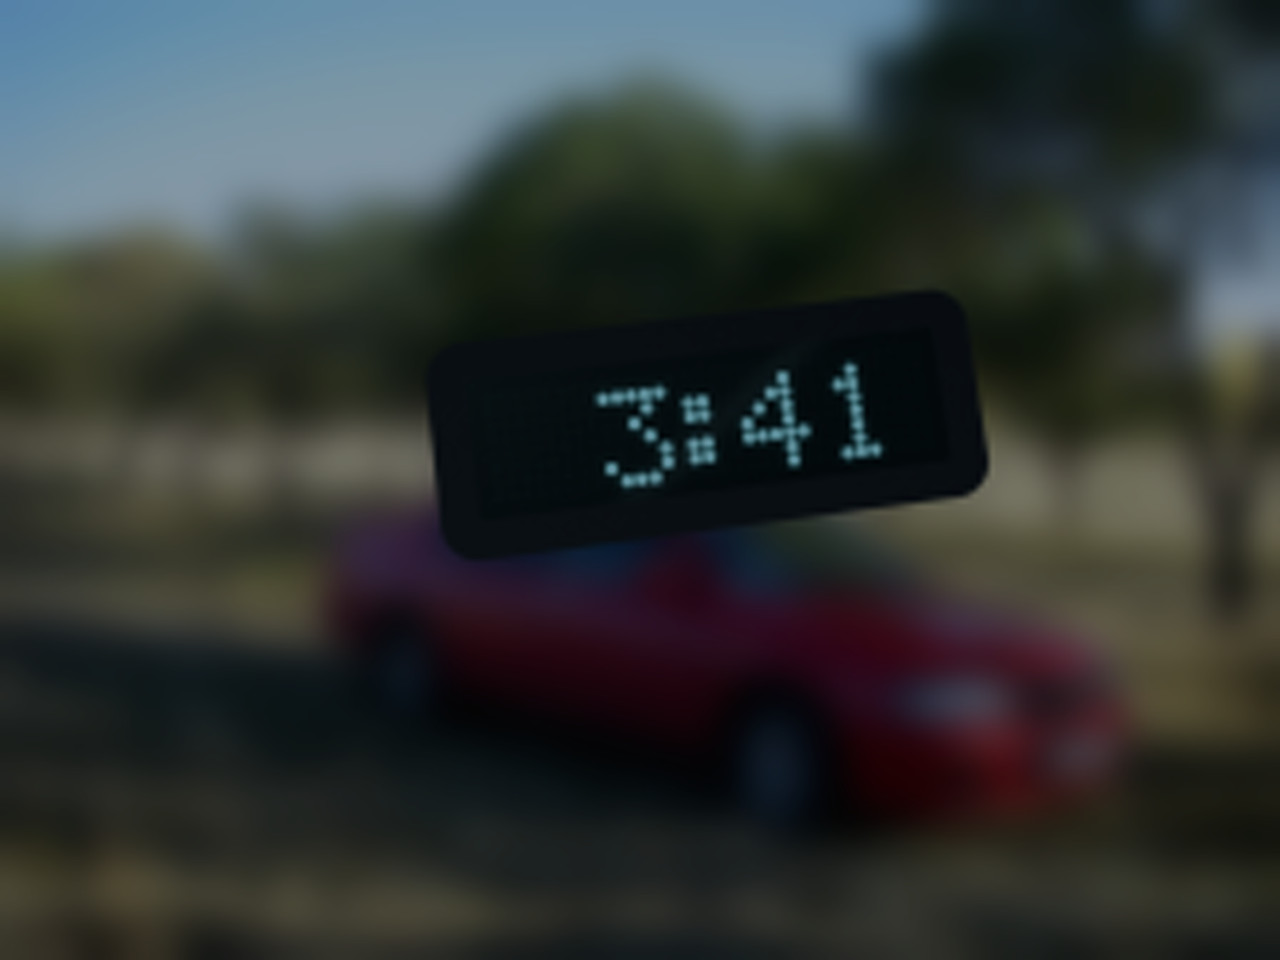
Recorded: 3 h 41 min
